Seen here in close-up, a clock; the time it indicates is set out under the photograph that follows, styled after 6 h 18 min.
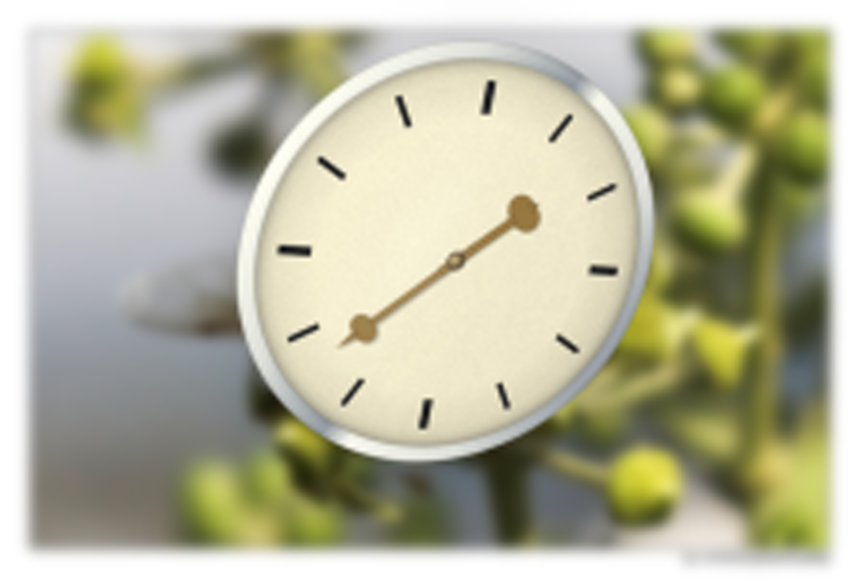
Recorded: 1 h 38 min
